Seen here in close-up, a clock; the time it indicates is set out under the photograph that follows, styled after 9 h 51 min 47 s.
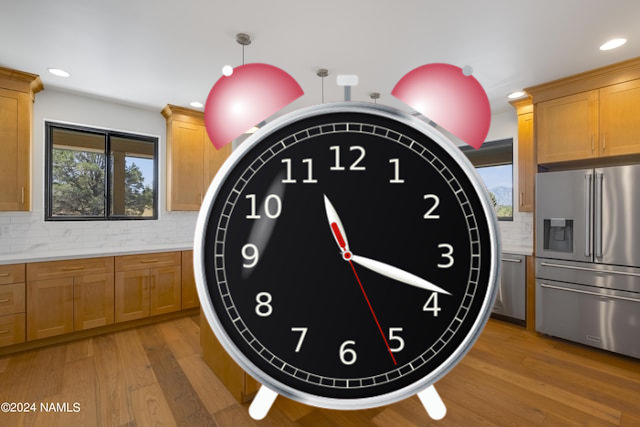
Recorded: 11 h 18 min 26 s
